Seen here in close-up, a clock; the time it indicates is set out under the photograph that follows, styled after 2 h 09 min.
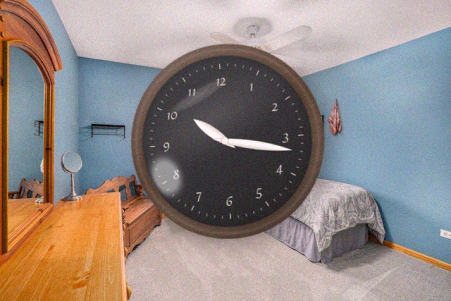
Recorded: 10 h 17 min
